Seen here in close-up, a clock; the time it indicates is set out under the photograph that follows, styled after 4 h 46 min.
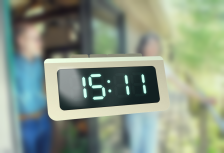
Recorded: 15 h 11 min
